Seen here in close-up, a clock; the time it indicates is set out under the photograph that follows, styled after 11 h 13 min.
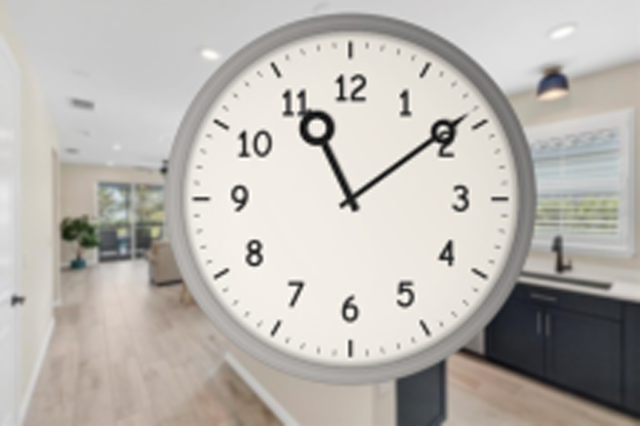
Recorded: 11 h 09 min
